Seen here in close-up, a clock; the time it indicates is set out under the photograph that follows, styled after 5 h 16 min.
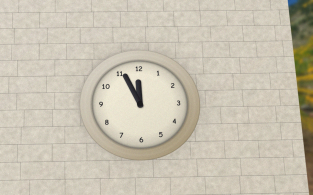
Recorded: 11 h 56 min
